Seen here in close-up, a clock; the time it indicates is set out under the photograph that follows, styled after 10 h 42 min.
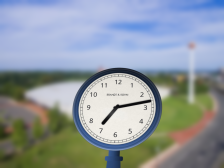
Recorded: 7 h 13 min
